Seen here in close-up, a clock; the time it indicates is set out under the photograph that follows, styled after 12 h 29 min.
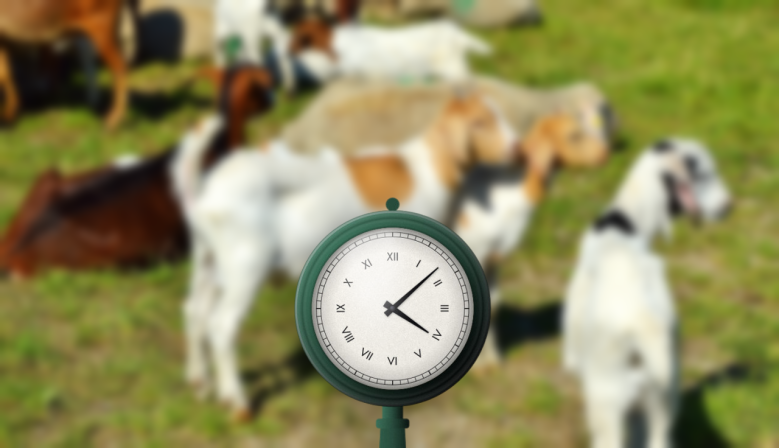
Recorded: 4 h 08 min
